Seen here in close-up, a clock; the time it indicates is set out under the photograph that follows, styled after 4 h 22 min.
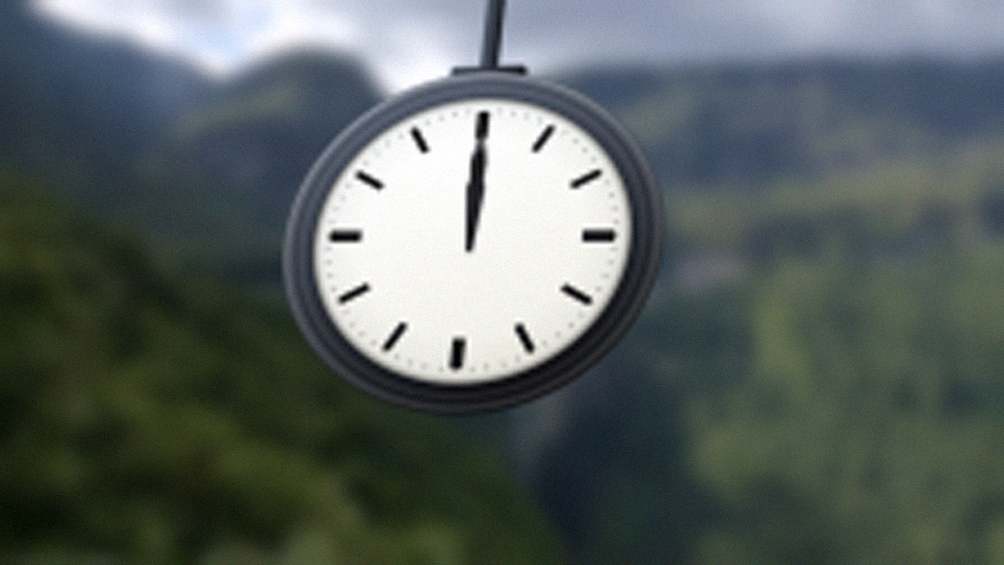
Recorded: 12 h 00 min
